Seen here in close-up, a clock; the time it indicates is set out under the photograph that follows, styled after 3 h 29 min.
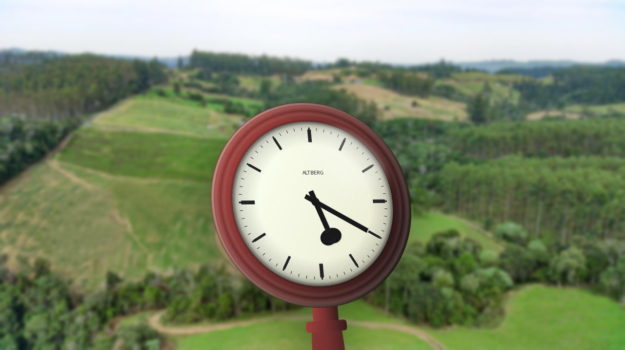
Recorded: 5 h 20 min
